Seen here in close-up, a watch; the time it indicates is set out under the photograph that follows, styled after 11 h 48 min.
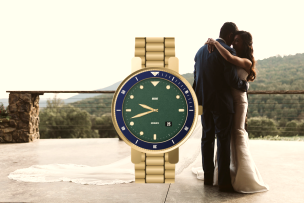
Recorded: 9 h 42 min
